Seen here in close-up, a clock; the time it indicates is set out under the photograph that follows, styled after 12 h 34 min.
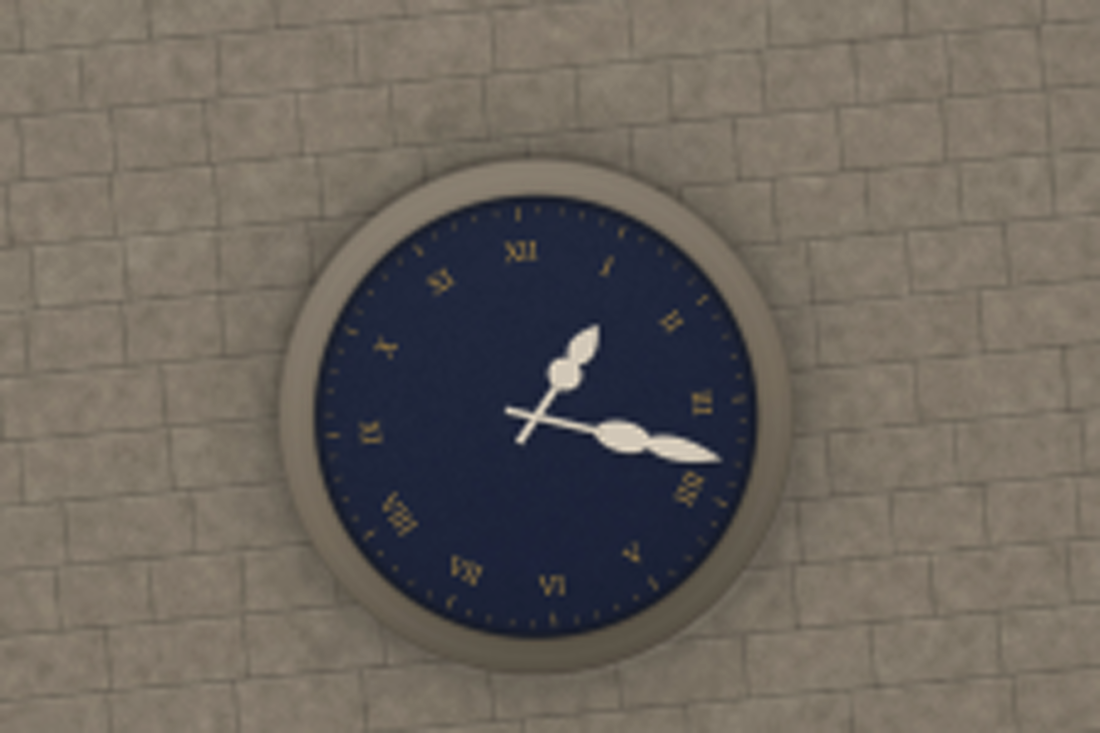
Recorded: 1 h 18 min
